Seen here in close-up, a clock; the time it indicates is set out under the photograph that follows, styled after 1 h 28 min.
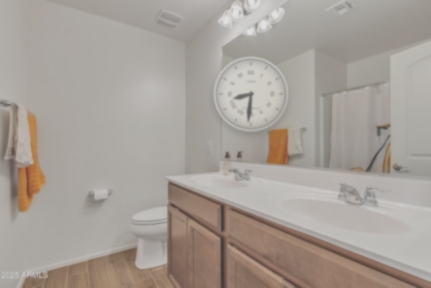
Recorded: 8 h 31 min
